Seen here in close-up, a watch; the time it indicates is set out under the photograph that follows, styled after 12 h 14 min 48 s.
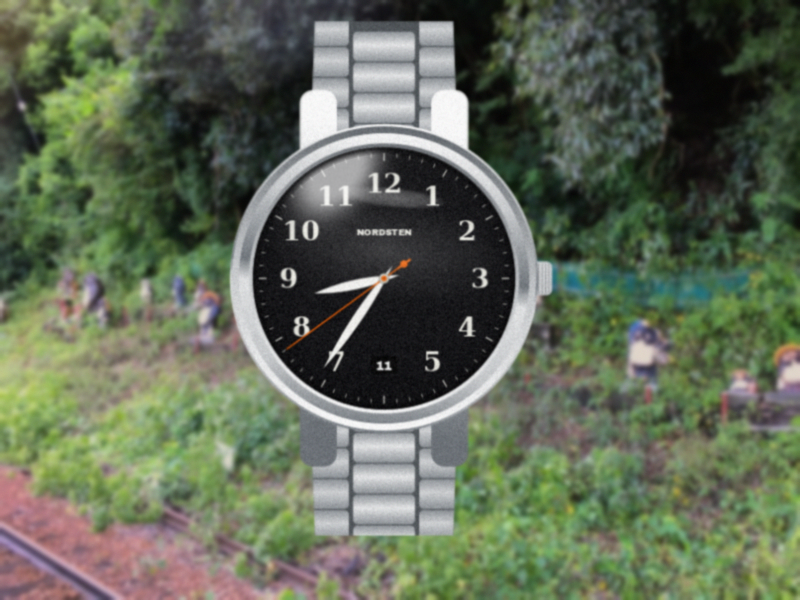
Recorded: 8 h 35 min 39 s
